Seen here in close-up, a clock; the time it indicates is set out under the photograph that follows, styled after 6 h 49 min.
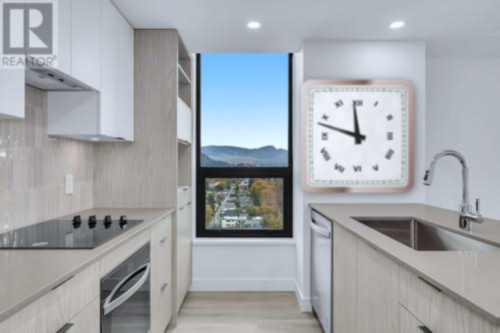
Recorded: 11 h 48 min
